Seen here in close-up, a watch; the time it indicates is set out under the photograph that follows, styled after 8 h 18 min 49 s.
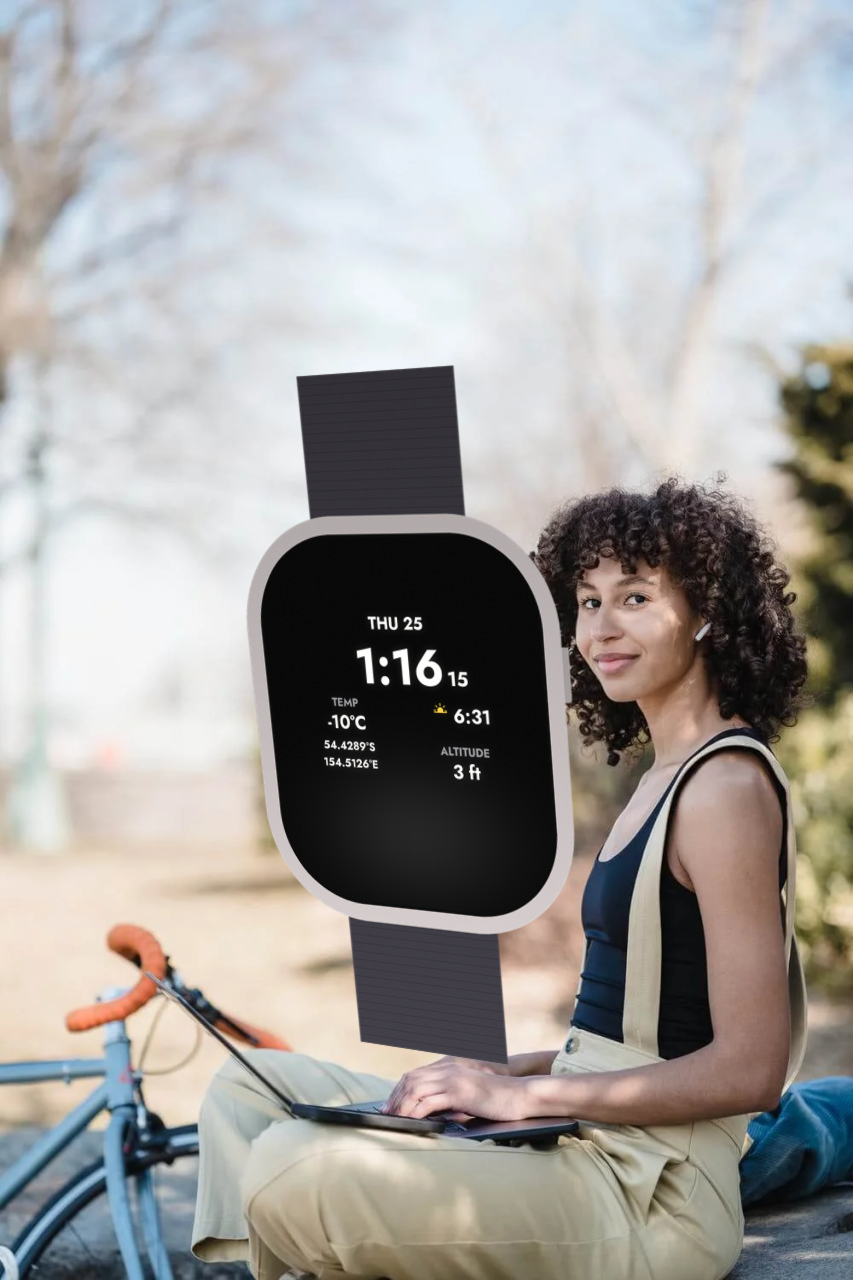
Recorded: 1 h 16 min 15 s
